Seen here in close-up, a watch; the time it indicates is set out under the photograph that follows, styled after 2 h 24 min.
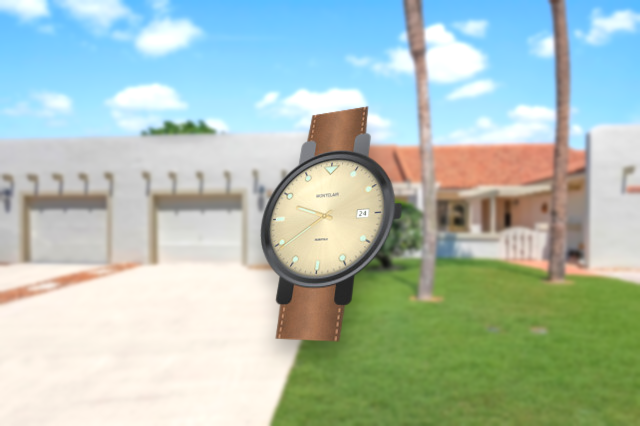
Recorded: 9 h 39 min
